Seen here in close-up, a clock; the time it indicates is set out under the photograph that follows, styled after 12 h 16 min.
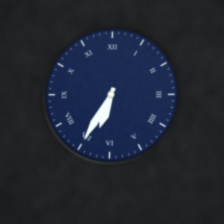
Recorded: 6 h 35 min
